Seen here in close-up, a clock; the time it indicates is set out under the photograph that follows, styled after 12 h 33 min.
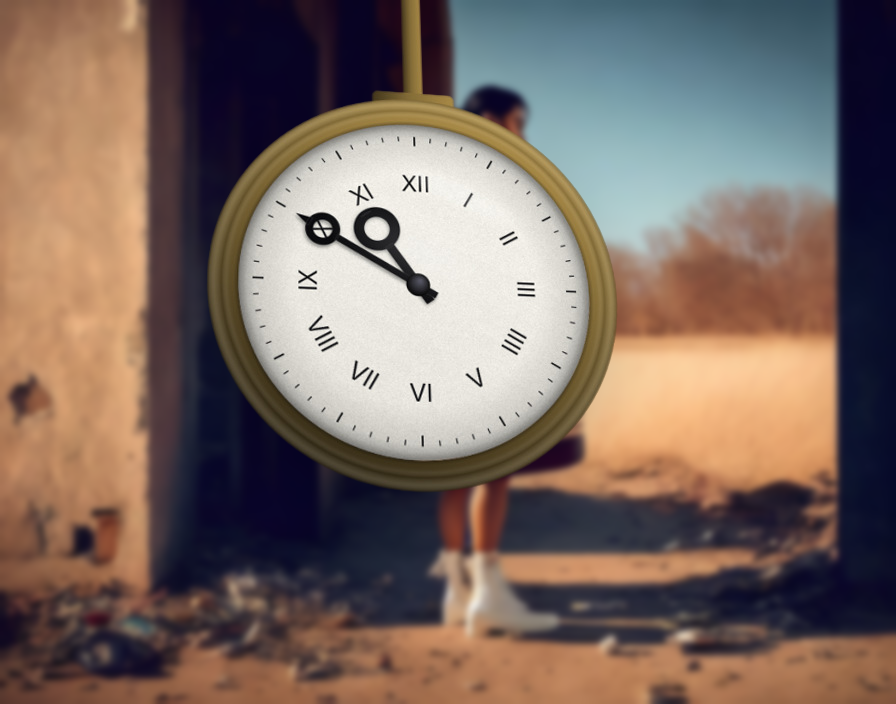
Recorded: 10 h 50 min
